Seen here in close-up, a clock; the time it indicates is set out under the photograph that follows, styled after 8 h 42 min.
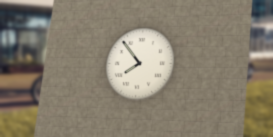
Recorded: 7 h 53 min
